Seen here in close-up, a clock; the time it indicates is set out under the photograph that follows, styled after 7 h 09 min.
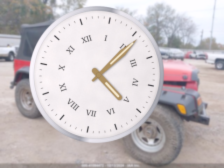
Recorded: 5 h 11 min
